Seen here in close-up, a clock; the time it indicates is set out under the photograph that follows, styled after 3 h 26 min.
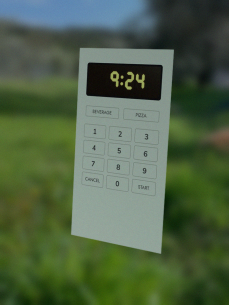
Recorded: 9 h 24 min
